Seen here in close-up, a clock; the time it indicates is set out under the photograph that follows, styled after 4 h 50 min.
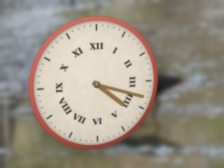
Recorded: 4 h 18 min
